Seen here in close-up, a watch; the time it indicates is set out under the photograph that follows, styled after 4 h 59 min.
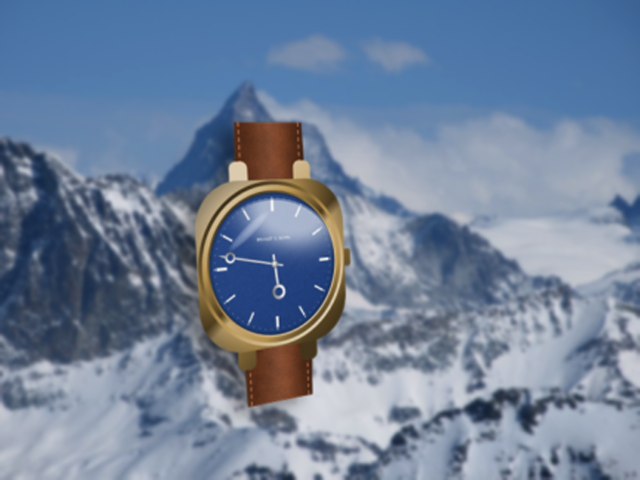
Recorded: 5 h 47 min
